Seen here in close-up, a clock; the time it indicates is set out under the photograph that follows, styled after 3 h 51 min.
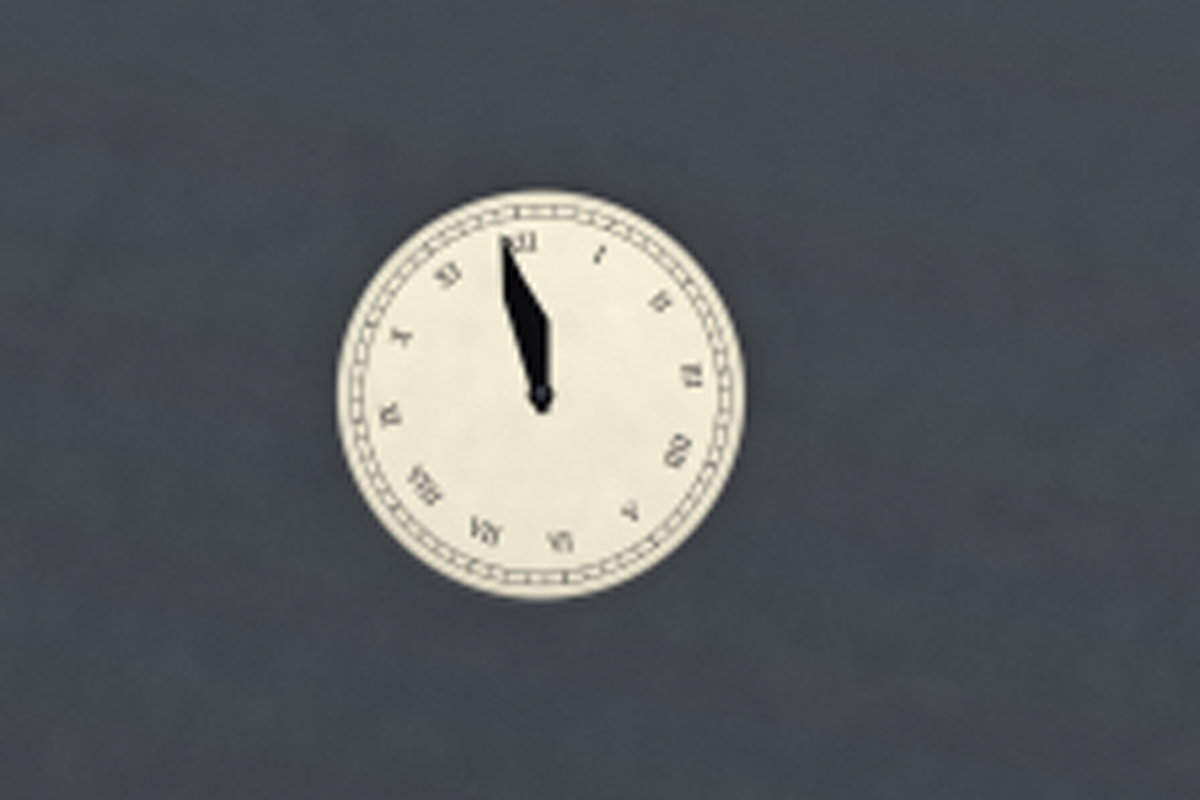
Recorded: 11 h 59 min
